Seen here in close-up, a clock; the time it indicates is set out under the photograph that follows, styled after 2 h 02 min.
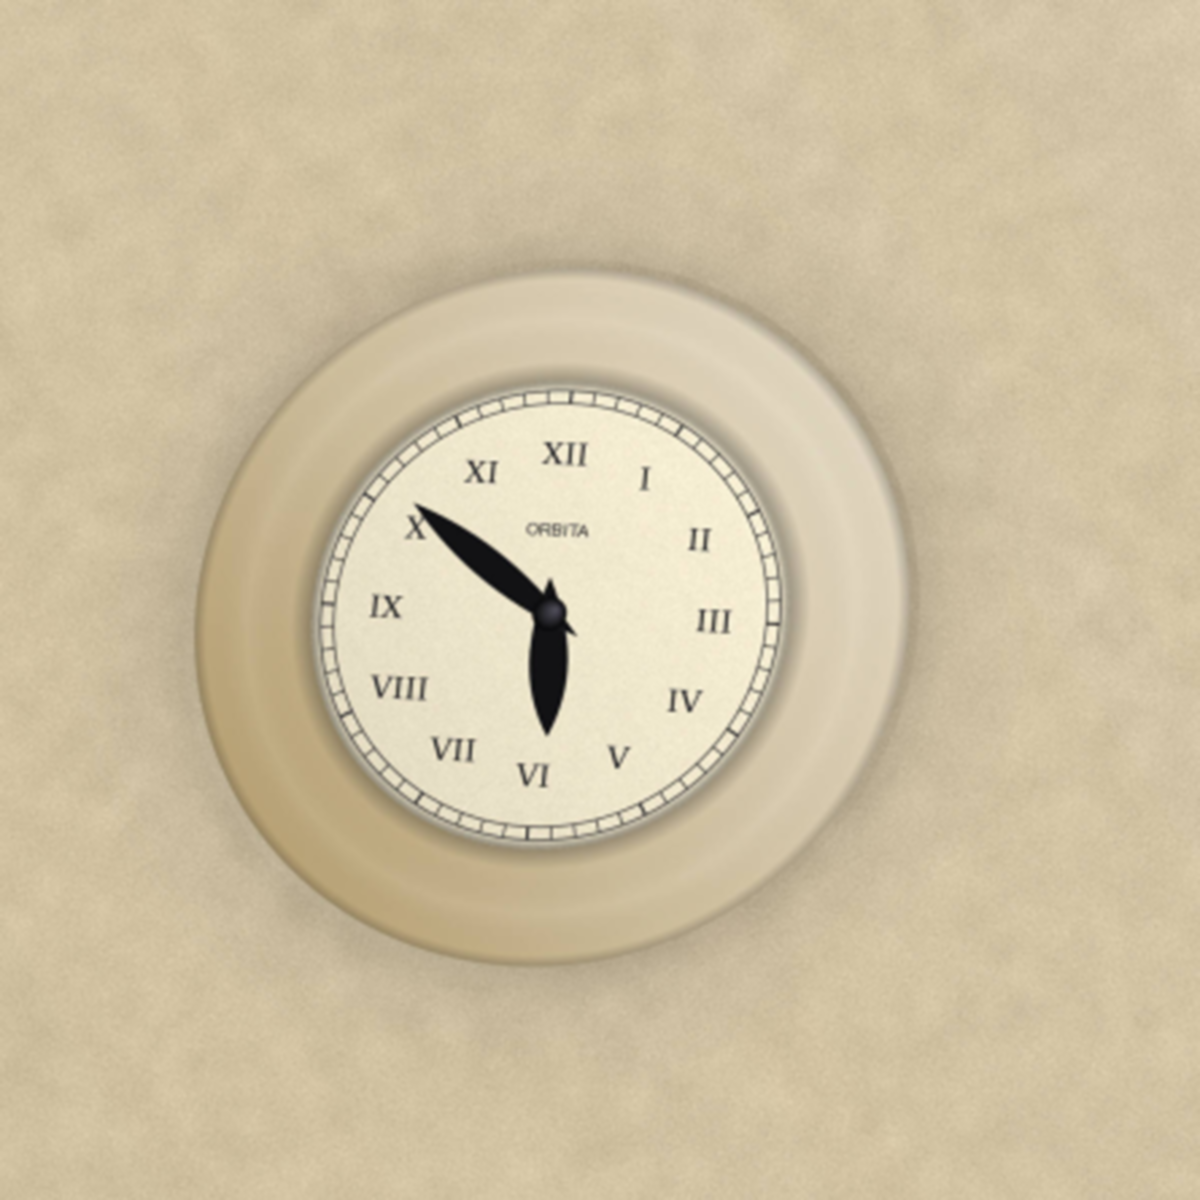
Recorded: 5 h 51 min
